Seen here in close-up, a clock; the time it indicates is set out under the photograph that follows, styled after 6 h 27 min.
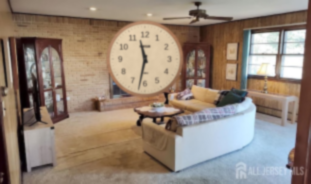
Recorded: 11 h 32 min
